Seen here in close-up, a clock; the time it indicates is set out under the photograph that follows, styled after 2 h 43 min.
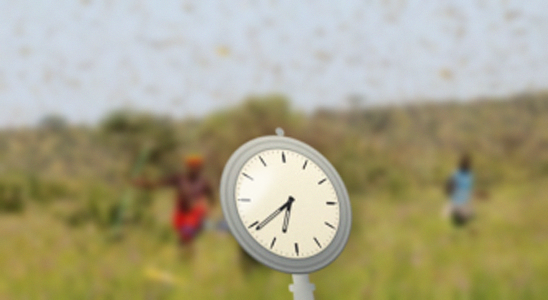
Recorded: 6 h 39 min
